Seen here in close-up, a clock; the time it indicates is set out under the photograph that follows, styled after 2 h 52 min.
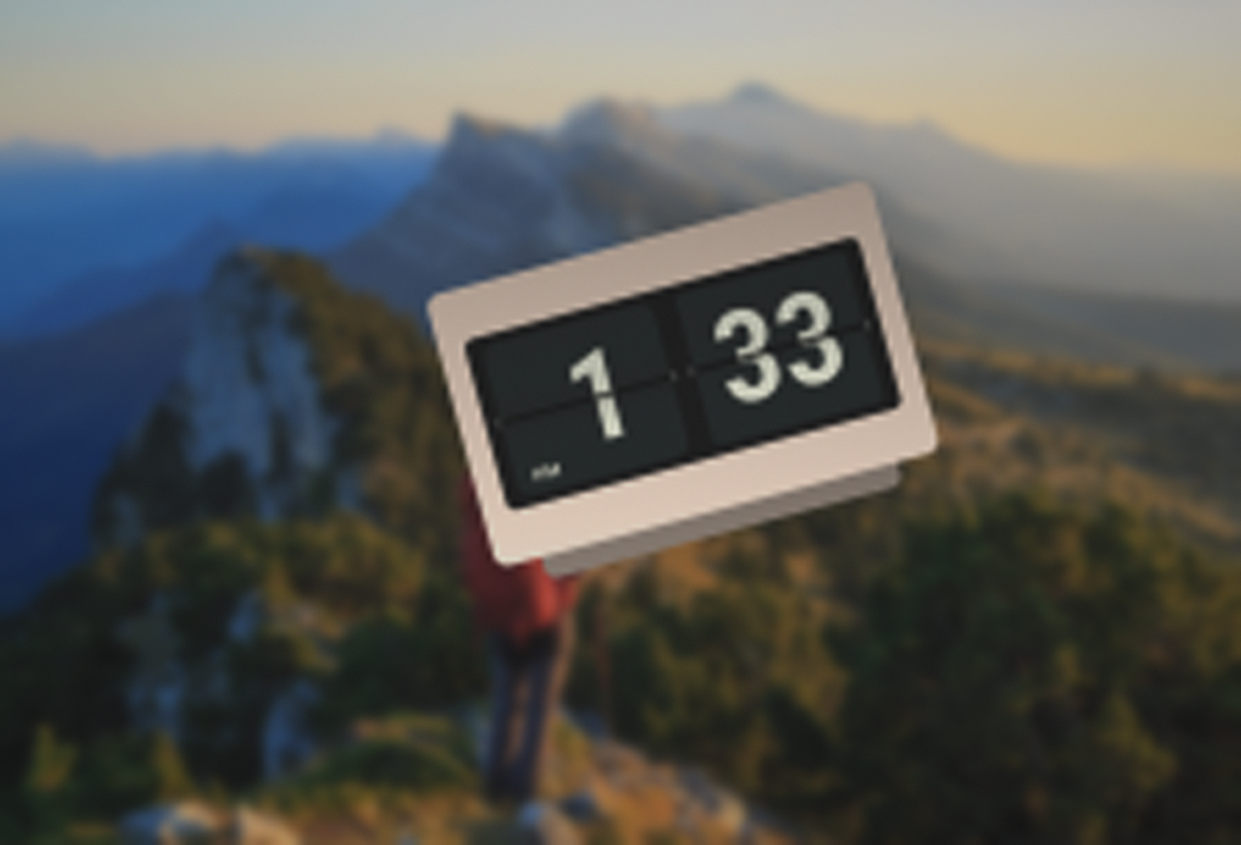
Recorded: 1 h 33 min
